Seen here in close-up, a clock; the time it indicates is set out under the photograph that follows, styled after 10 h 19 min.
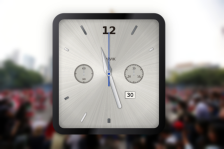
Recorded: 11 h 27 min
